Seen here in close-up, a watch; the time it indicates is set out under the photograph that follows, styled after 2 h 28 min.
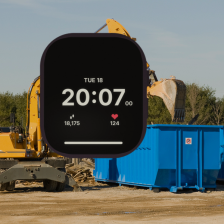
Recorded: 20 h 07 min
